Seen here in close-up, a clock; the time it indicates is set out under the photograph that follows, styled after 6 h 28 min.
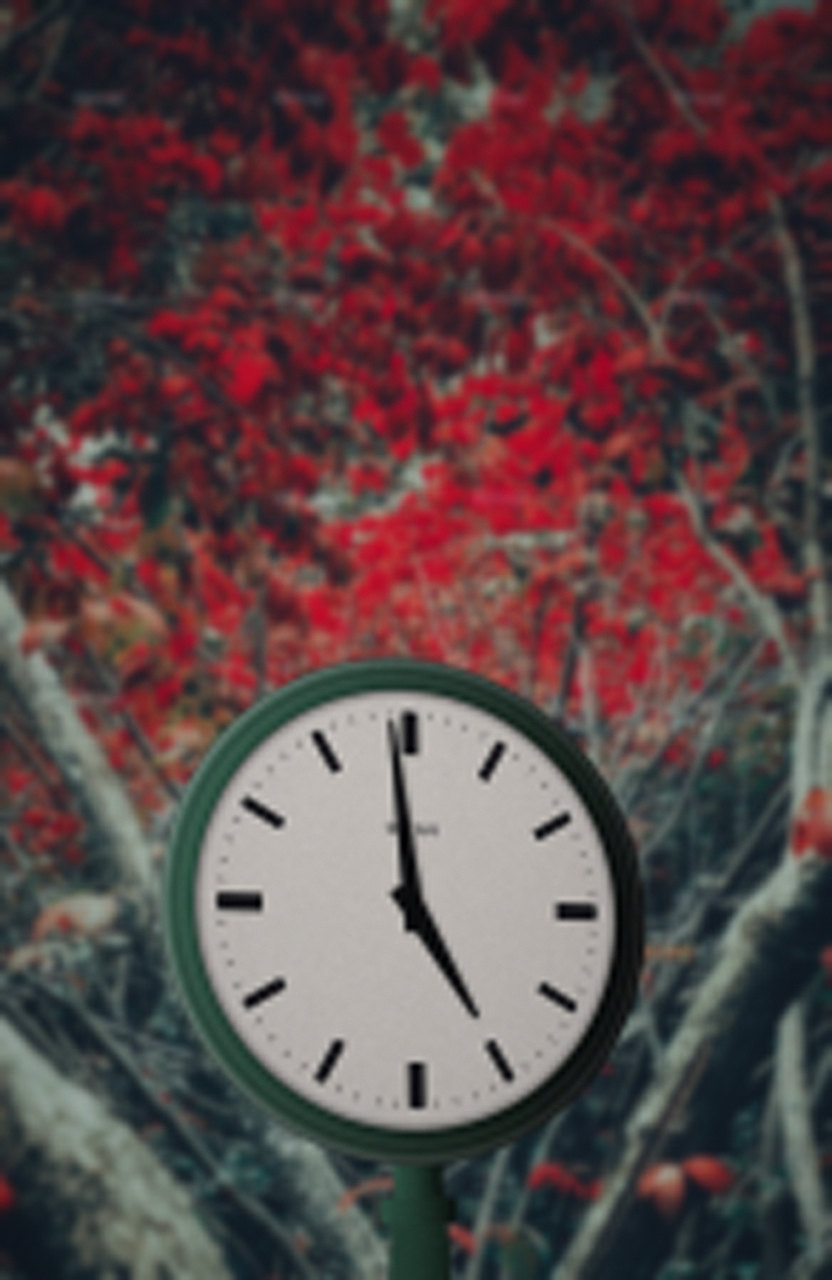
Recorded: 4 h 59 min
